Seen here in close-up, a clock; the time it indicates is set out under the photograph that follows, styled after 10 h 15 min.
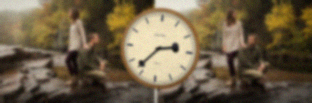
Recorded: 2 h 37 min
